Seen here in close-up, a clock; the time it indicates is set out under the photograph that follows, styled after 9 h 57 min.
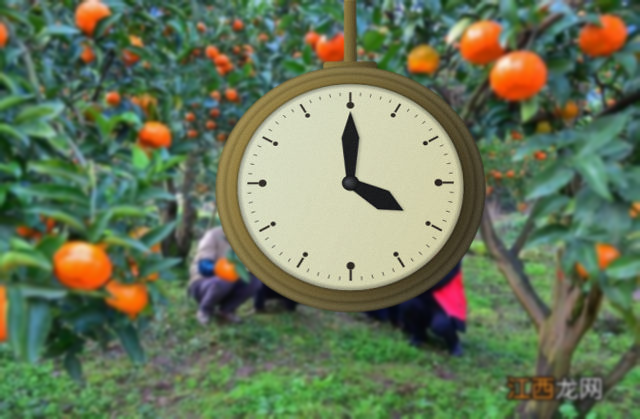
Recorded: 4 h 00 min
